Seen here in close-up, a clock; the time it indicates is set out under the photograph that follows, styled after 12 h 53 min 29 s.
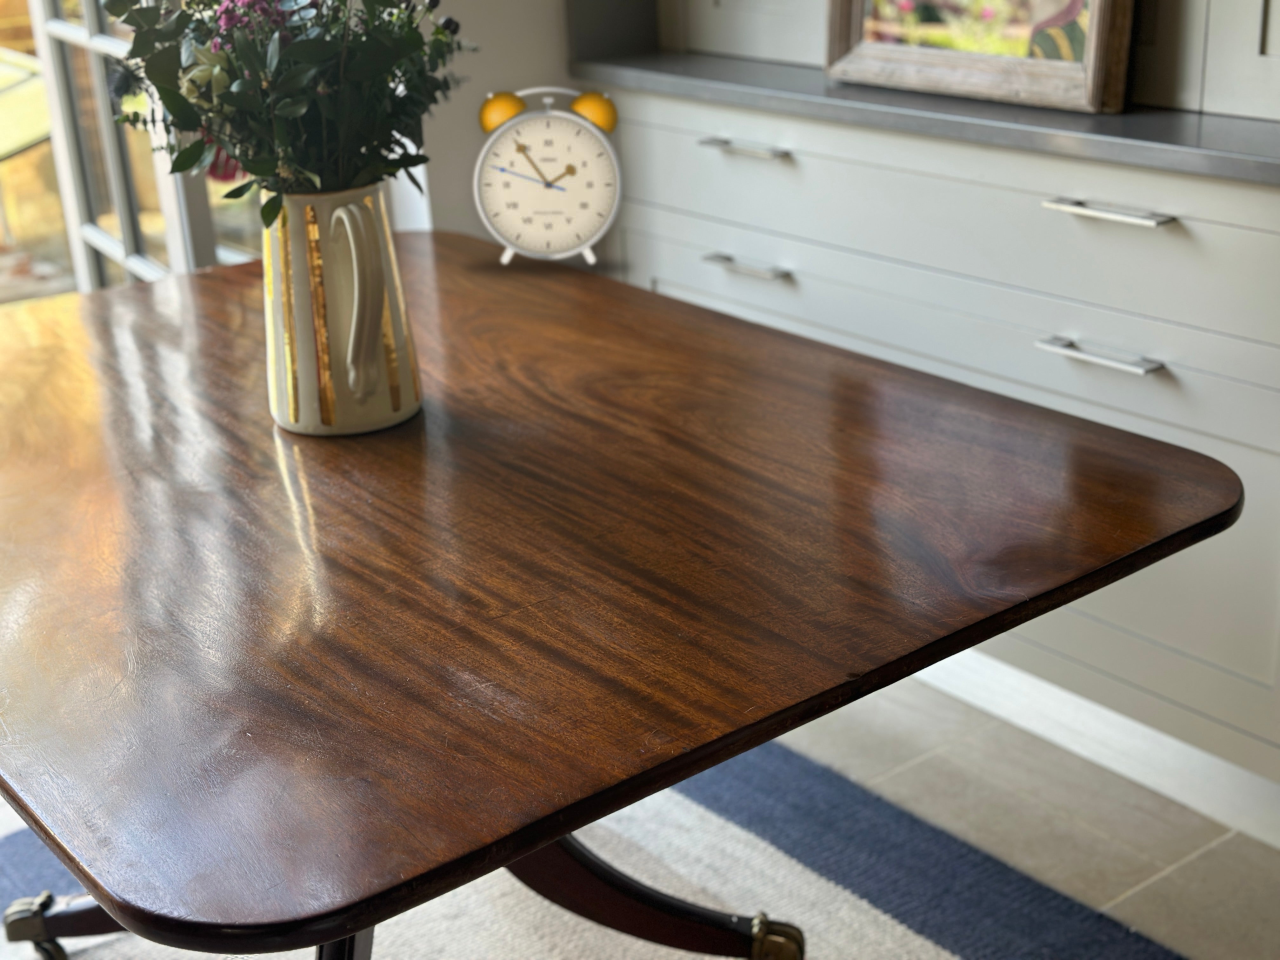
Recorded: 1 h 53 min 48 s
